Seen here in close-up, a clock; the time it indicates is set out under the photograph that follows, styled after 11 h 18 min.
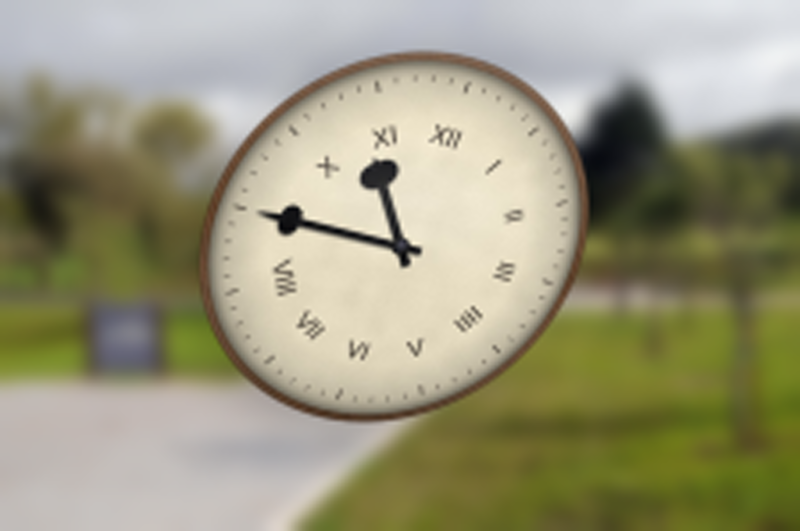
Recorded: 10 h 45 min
